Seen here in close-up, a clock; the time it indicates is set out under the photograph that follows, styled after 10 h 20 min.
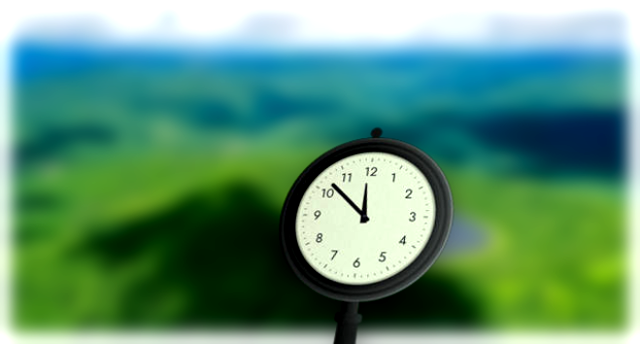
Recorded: 11 h 52 min
